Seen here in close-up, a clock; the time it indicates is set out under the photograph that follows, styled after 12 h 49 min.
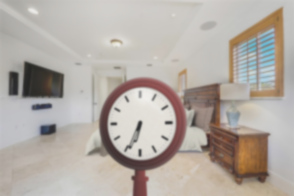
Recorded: 6 h 34 min
